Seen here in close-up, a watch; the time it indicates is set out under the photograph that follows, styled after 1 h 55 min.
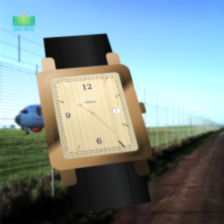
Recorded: 10 h 24 min
